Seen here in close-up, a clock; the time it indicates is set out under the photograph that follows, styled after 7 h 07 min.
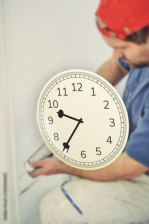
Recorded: 9 h 36 min
